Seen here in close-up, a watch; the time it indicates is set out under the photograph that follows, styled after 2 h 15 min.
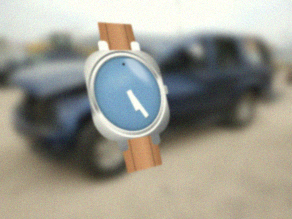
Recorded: 5 h 25 min
